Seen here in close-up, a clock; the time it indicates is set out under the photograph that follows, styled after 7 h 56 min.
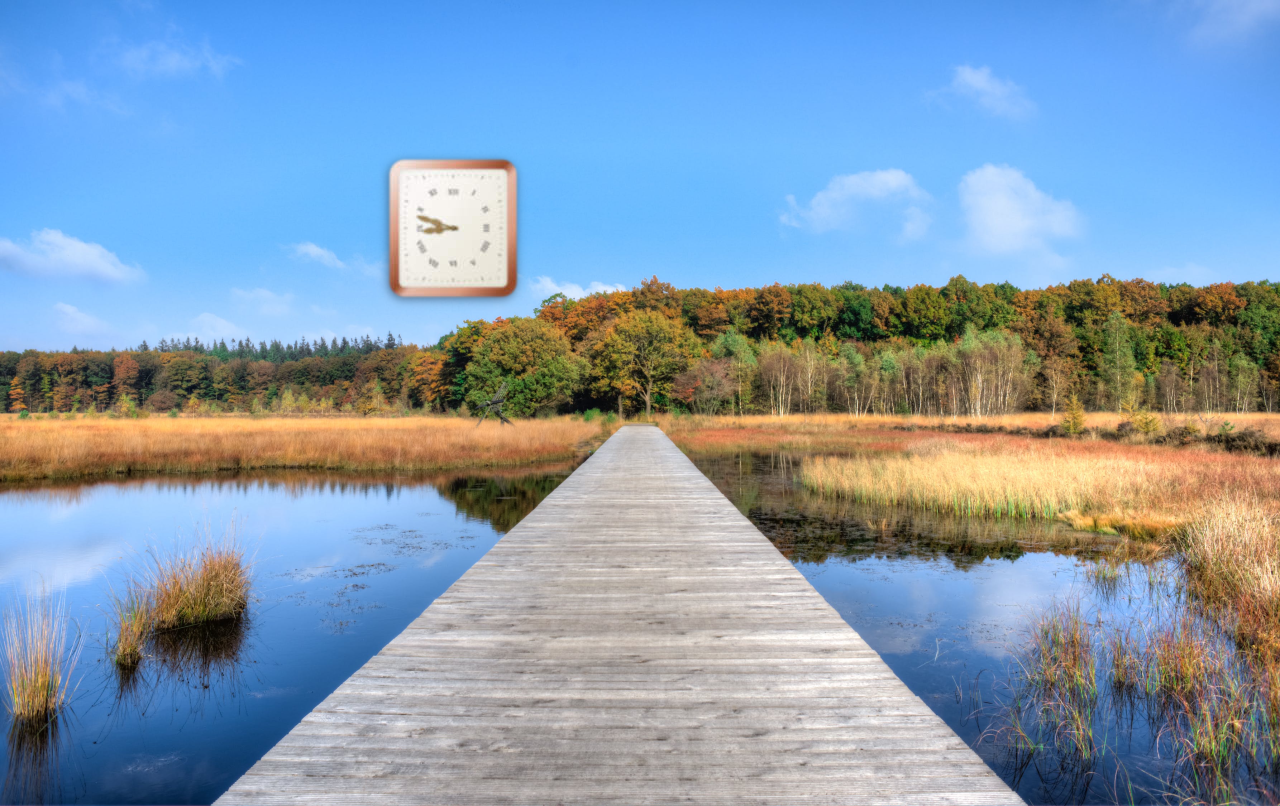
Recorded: 8 h 48 min
